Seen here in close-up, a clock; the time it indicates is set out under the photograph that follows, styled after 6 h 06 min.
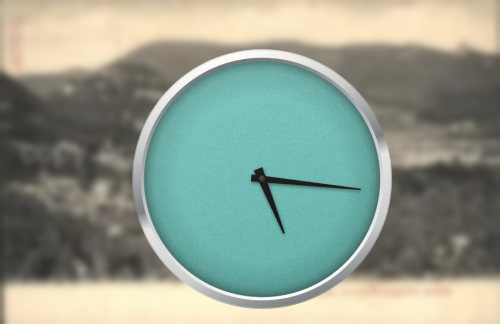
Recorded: 5 h 16 min
